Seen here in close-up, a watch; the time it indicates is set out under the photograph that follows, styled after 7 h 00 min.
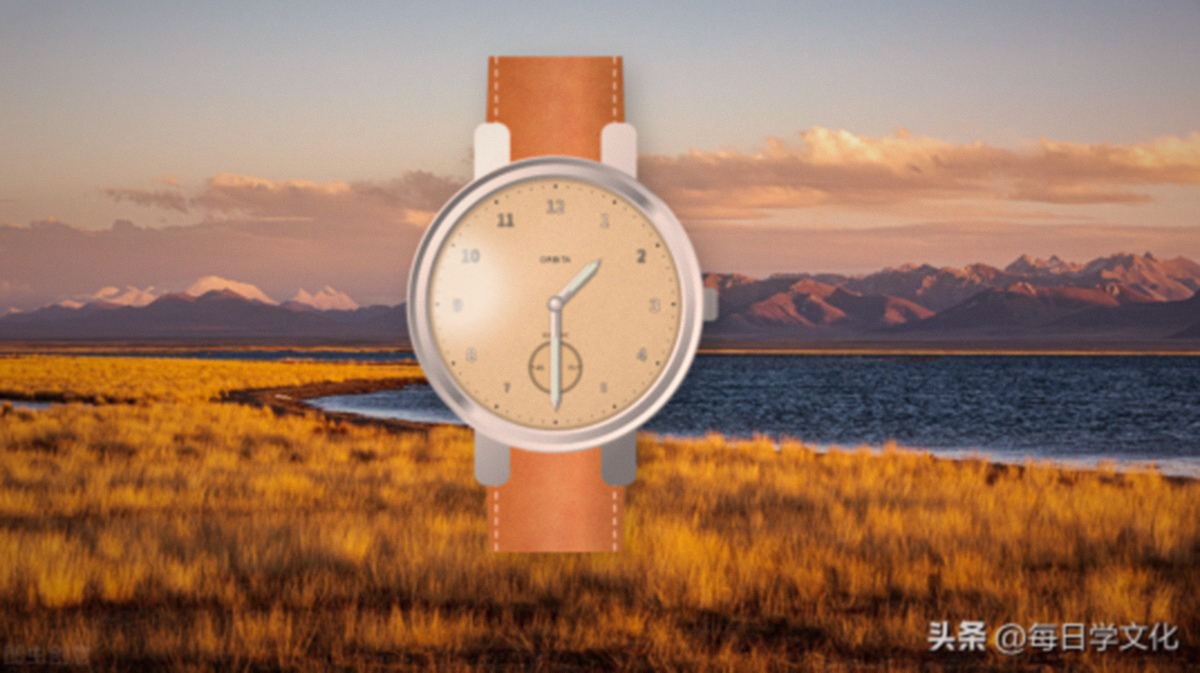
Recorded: 1 h 30 min
